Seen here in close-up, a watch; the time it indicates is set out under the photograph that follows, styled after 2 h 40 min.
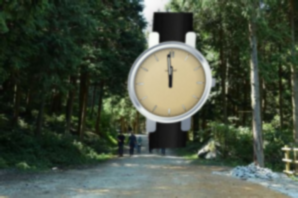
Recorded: 11 h 59 min
